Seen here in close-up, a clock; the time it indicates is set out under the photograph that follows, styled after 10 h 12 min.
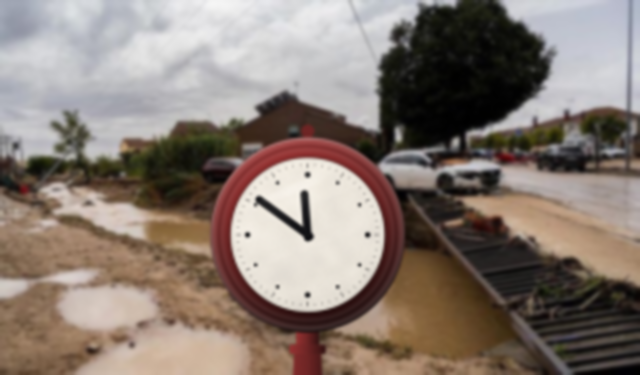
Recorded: 11 h 51 min
